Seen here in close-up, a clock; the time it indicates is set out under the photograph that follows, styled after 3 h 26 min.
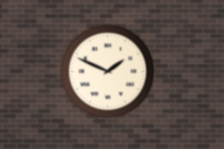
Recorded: 1 h 49 min
